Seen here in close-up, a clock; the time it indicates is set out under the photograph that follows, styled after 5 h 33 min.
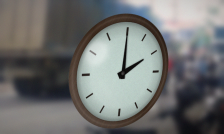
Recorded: 2 h 00 min
